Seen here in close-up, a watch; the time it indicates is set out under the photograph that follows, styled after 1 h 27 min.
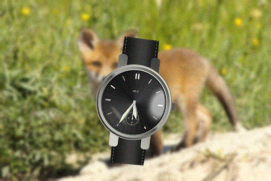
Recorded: 5 h 35 min
